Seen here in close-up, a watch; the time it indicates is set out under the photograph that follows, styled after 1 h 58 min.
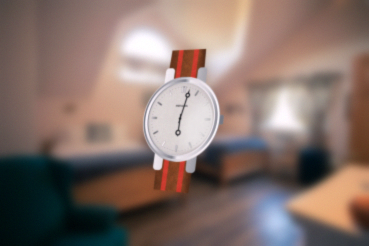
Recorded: 6 h 02 min
